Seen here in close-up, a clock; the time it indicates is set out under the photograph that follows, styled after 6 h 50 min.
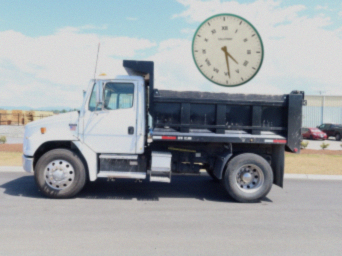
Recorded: 4 h 29 min
